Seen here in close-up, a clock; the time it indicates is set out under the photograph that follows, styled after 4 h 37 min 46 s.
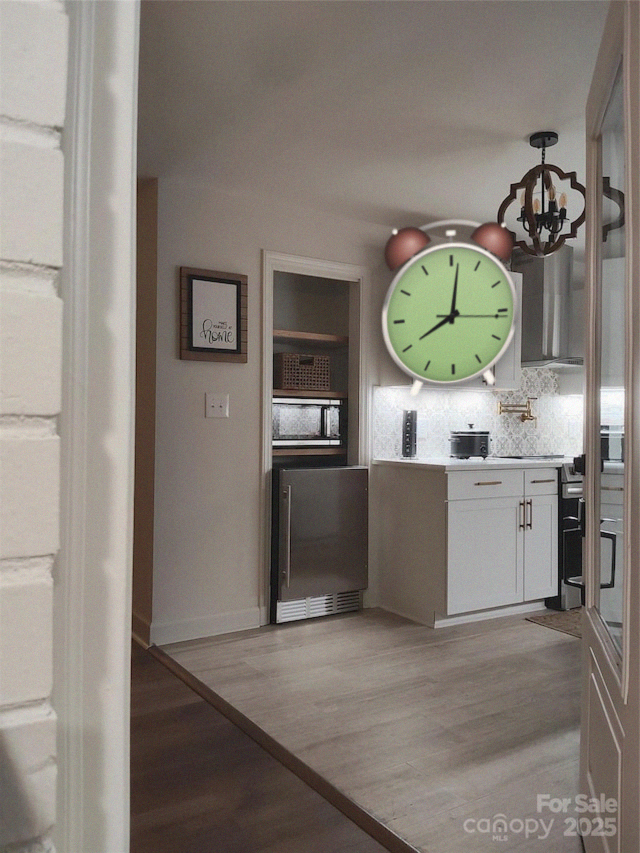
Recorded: 8 h 01 min 16 s
